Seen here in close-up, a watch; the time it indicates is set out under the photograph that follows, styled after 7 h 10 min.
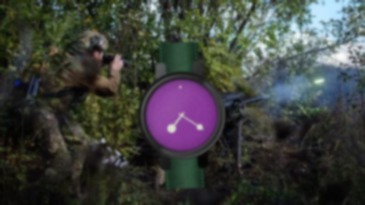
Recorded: 7 h 21 min
